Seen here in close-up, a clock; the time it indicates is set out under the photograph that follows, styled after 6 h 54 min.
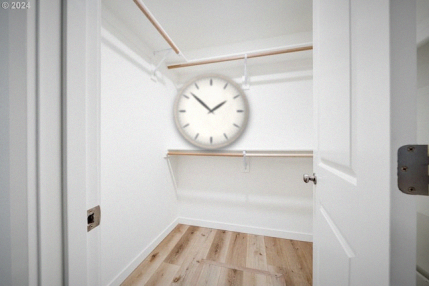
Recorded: 1 h 52 min
